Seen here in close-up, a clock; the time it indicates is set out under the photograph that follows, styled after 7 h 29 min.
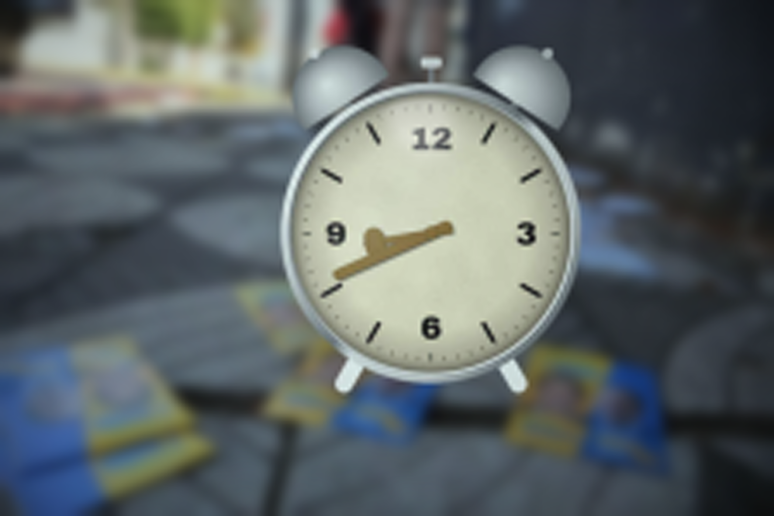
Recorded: 8 h 41 min
